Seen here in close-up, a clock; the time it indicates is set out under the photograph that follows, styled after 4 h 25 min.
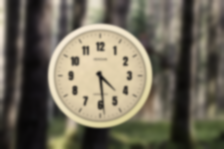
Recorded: 4 h 29 min
